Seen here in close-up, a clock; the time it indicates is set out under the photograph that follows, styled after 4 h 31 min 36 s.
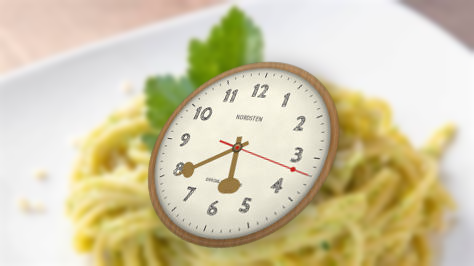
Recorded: 5 h 39 min 17 s
